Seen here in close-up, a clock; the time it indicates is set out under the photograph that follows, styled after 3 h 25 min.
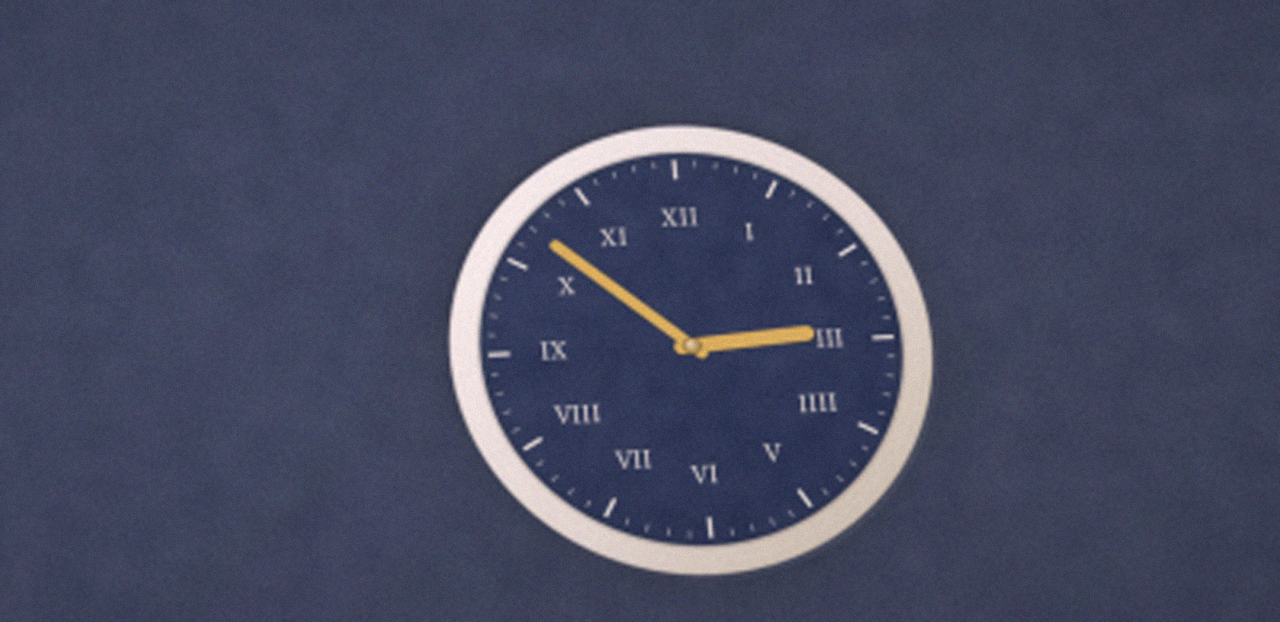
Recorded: 2 h 52 min
